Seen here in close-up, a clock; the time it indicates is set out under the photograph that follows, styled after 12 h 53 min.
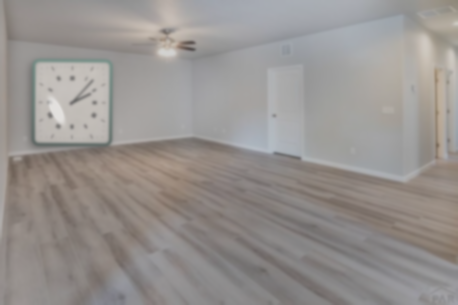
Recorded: 2 h 07 min
